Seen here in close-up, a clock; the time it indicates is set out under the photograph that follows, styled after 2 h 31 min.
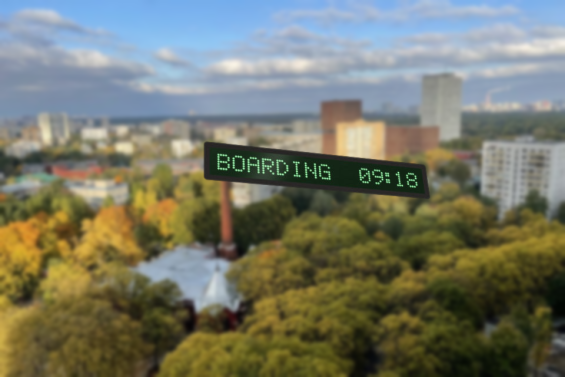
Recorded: 9 h 18 min
